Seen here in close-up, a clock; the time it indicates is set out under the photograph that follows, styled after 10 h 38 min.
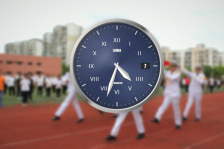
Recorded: 4 h 33 min
